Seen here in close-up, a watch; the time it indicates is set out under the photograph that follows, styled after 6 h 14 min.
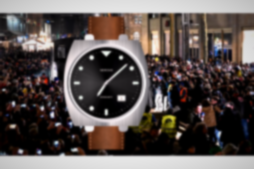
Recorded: 7 h 08 min
